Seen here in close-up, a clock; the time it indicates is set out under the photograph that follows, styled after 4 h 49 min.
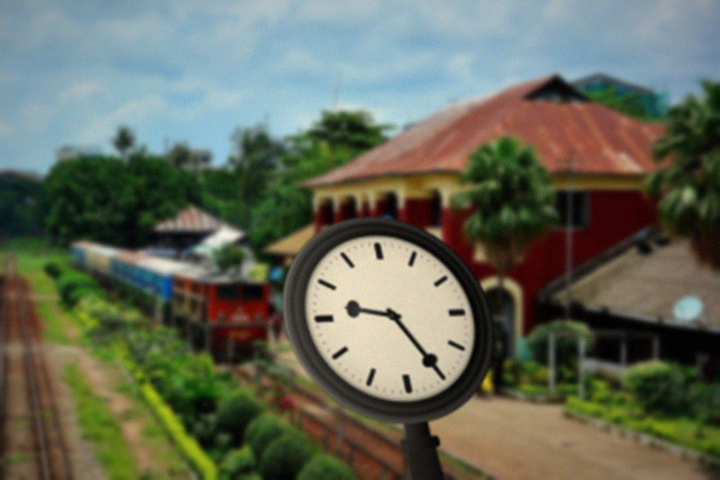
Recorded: 9 h 25 min
